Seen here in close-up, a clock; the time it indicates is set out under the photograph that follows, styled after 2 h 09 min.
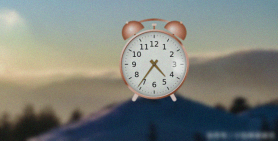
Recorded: 4 h 36 min
